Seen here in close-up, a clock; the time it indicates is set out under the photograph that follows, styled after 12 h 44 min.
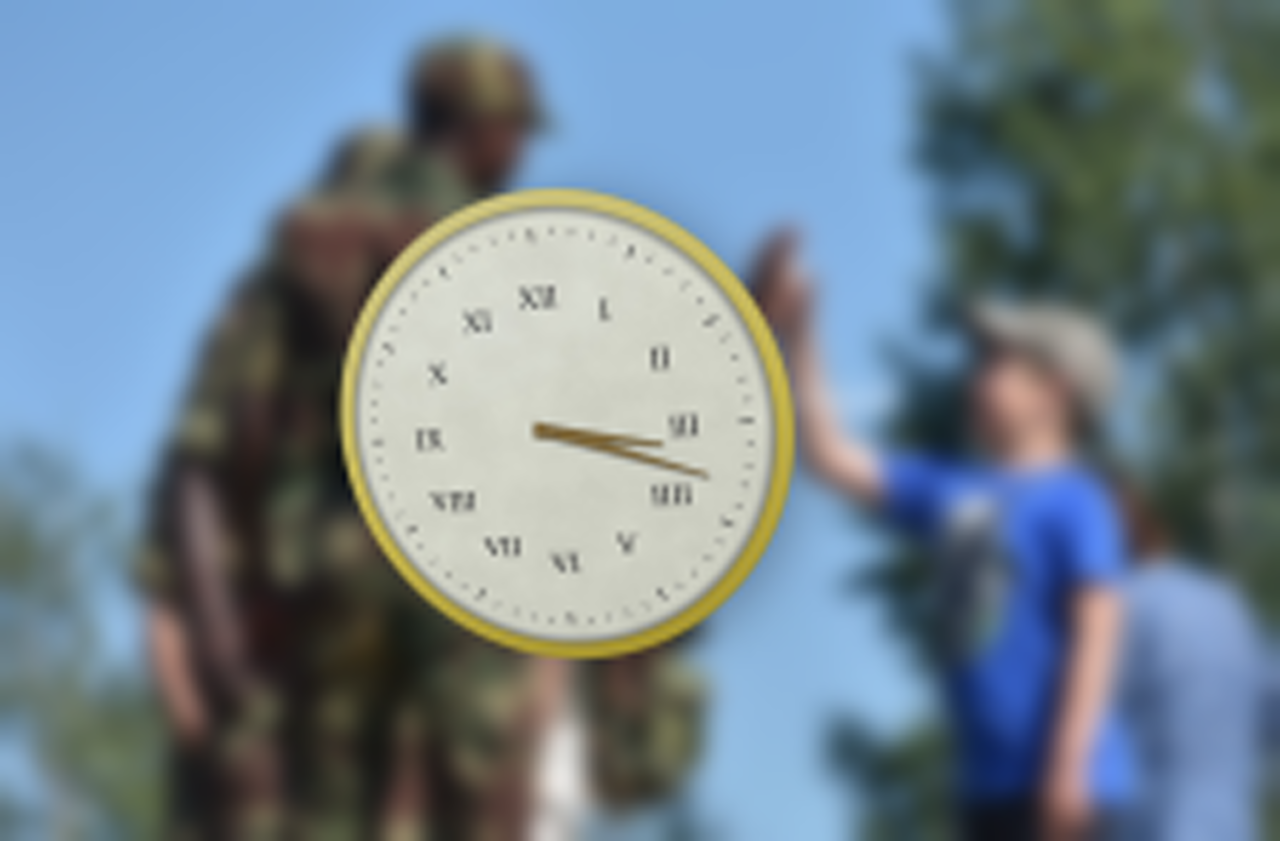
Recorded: 3 h 18 min
